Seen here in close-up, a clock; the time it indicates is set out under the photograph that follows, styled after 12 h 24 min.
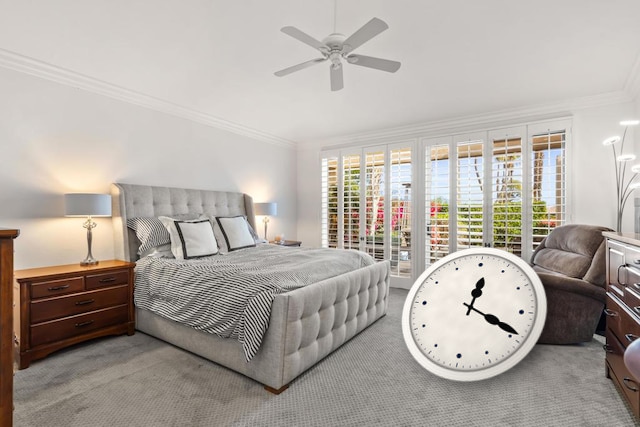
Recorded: 12 h 19 min
